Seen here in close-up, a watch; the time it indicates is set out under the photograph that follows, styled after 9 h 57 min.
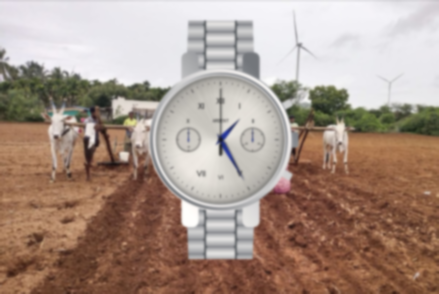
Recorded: 1 h 25 min
